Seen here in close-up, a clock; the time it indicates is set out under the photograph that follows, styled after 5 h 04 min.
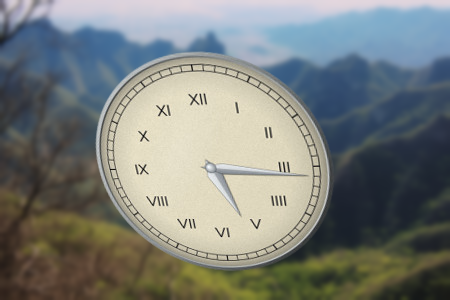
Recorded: 5 h 16 min
